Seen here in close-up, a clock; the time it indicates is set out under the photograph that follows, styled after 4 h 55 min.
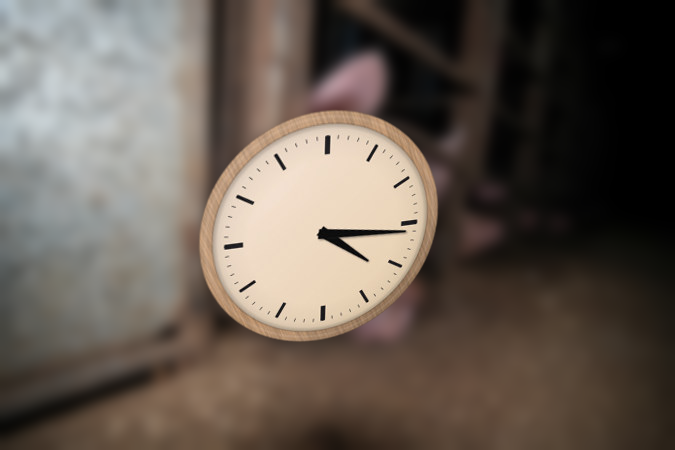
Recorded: 4 h 16 min
